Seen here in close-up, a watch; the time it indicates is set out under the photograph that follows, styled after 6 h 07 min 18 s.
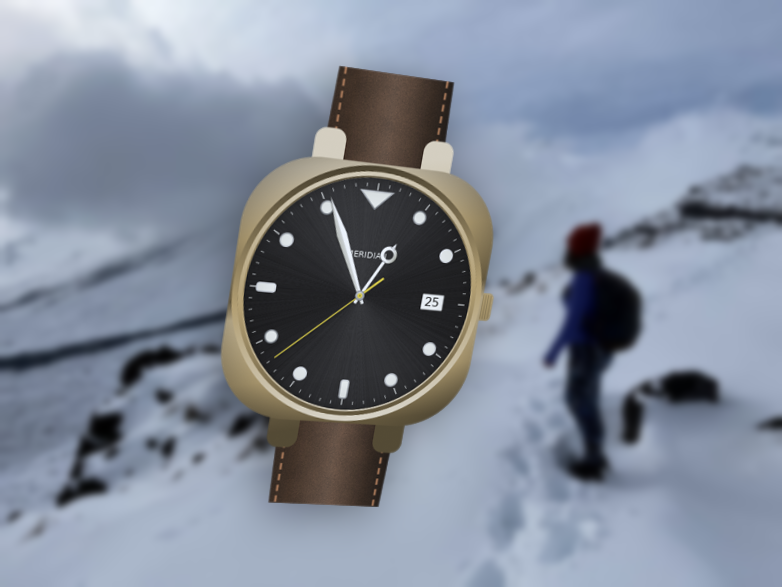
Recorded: 12 h 55 min 38 s
